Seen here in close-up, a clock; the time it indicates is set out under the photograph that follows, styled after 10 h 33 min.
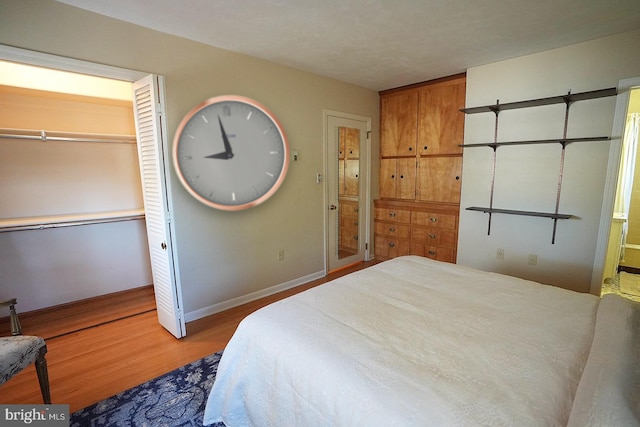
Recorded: 8 h 58 min
